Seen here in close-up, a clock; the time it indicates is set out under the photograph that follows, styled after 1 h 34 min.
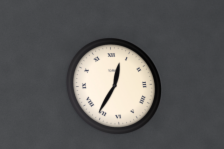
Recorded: 12 h 36 min
